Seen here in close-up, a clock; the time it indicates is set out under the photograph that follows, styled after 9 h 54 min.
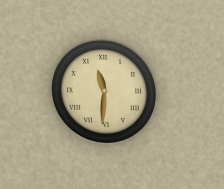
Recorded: 11 h 31 min
